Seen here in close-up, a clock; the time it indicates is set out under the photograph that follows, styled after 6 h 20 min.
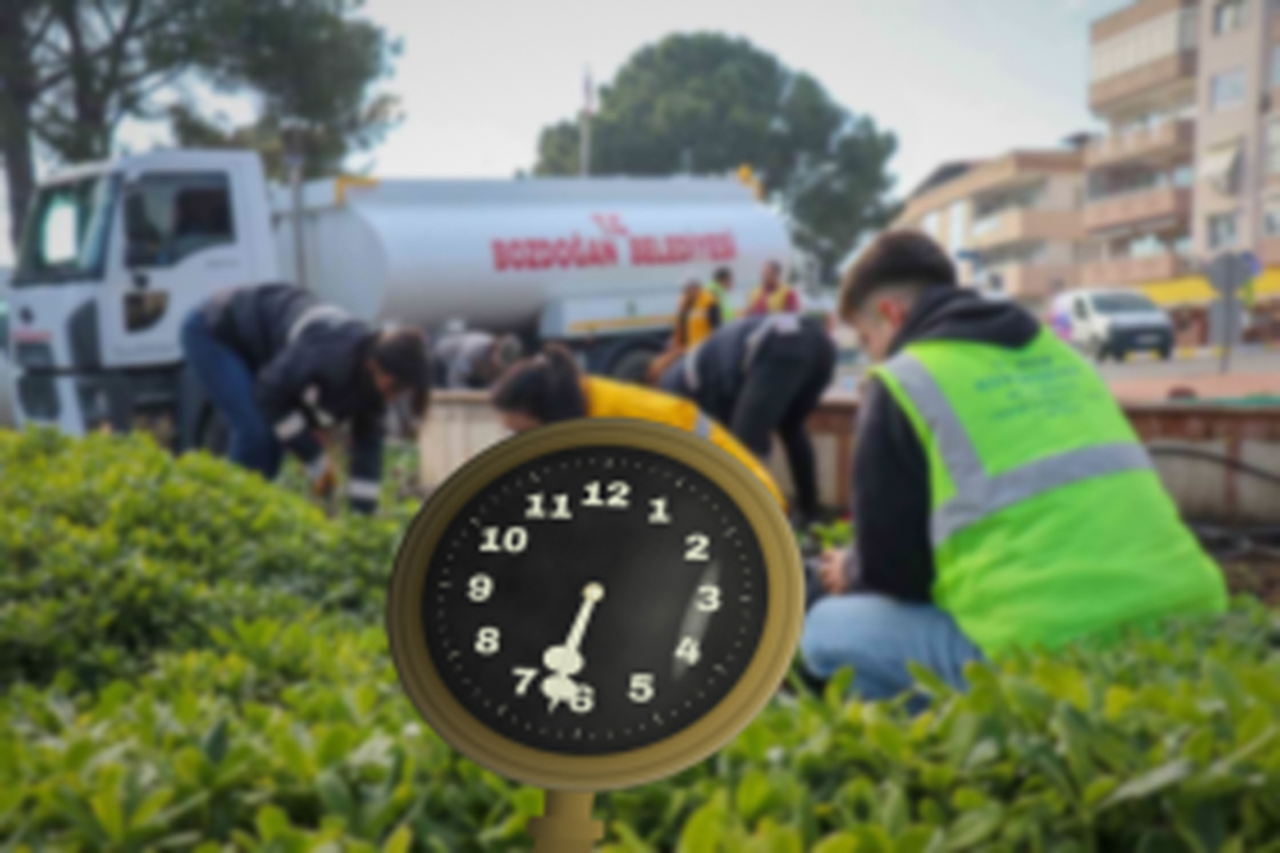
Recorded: 6 h 32 min
